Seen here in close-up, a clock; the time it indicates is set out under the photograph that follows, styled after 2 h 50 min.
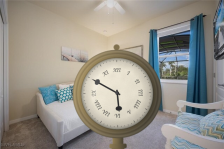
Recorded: 5 h 50 min
